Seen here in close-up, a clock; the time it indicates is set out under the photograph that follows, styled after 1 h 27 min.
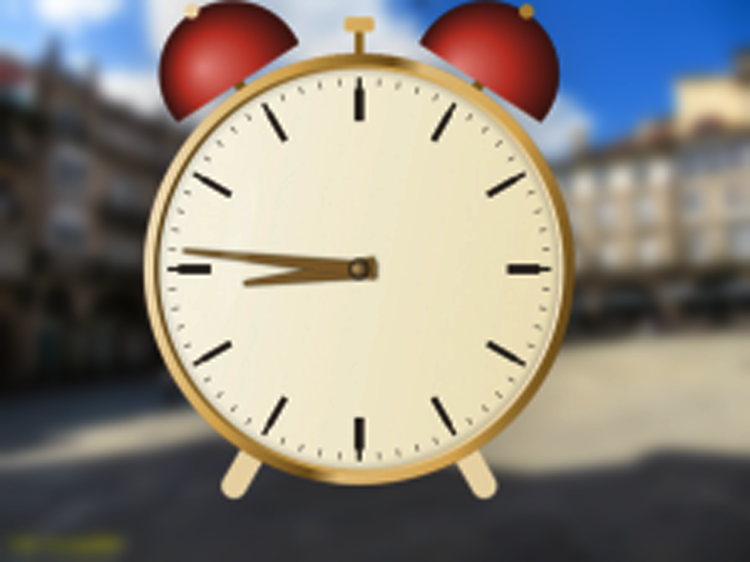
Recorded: 8 h 46 min
